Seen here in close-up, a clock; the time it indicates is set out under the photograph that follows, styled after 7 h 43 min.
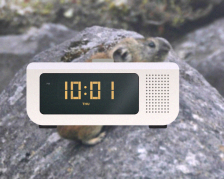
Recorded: 10 h 01 min
